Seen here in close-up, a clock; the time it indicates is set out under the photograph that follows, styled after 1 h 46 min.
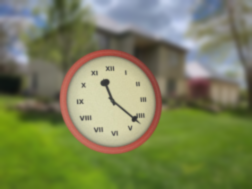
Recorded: 11 h 22 min
